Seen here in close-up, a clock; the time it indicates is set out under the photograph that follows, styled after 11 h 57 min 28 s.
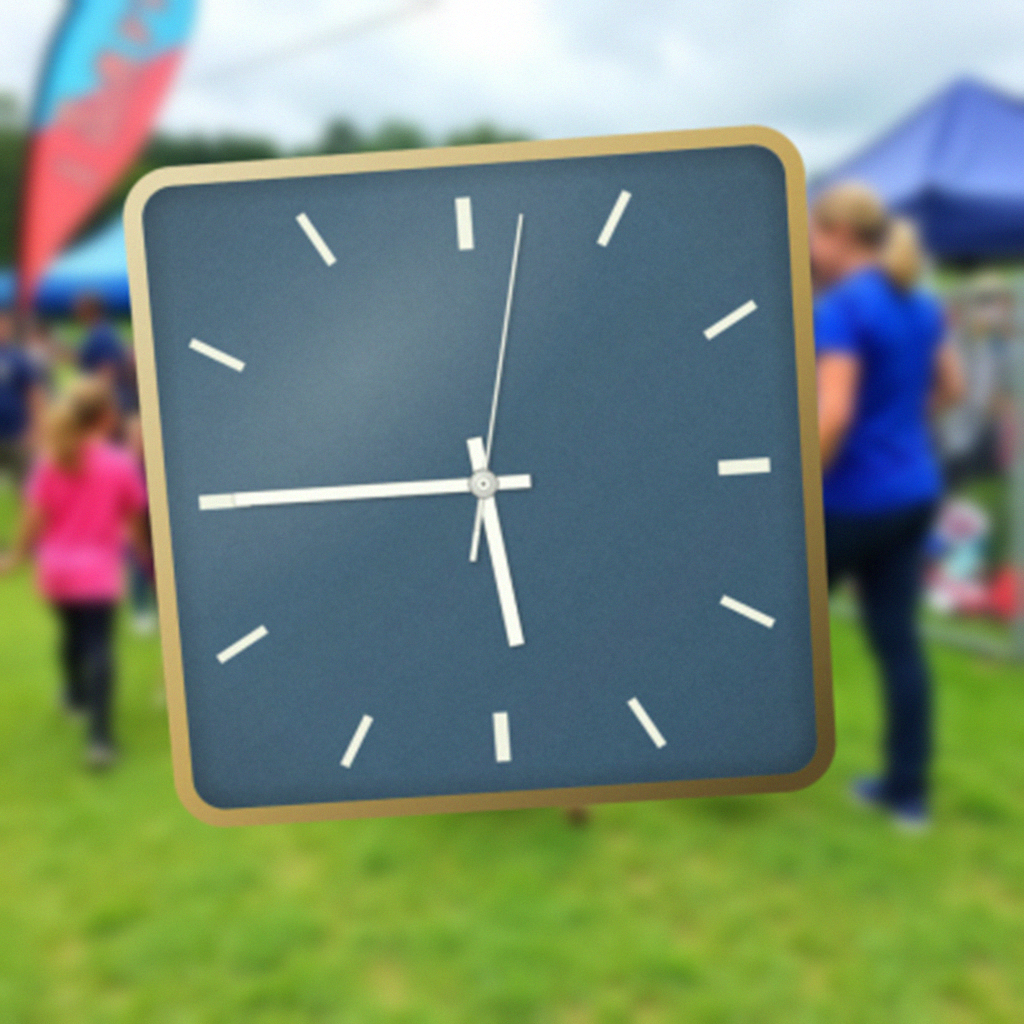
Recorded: 5 h 45 min 02 s
